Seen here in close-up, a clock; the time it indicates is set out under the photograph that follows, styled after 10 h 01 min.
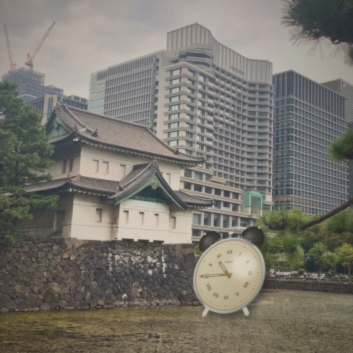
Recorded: 10 h 45 min
